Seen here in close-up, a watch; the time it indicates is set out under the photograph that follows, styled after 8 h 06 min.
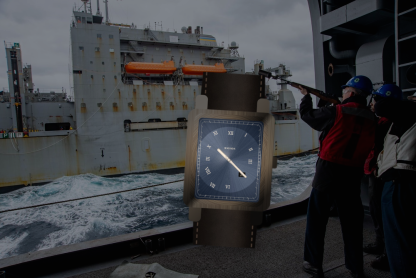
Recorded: 10 h 22 min
